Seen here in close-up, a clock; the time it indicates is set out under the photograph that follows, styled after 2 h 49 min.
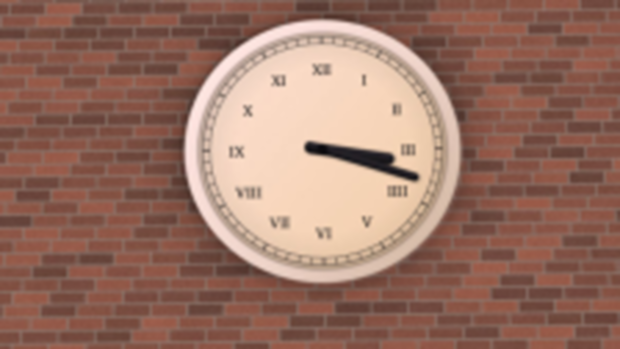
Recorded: 3 h 18 min
